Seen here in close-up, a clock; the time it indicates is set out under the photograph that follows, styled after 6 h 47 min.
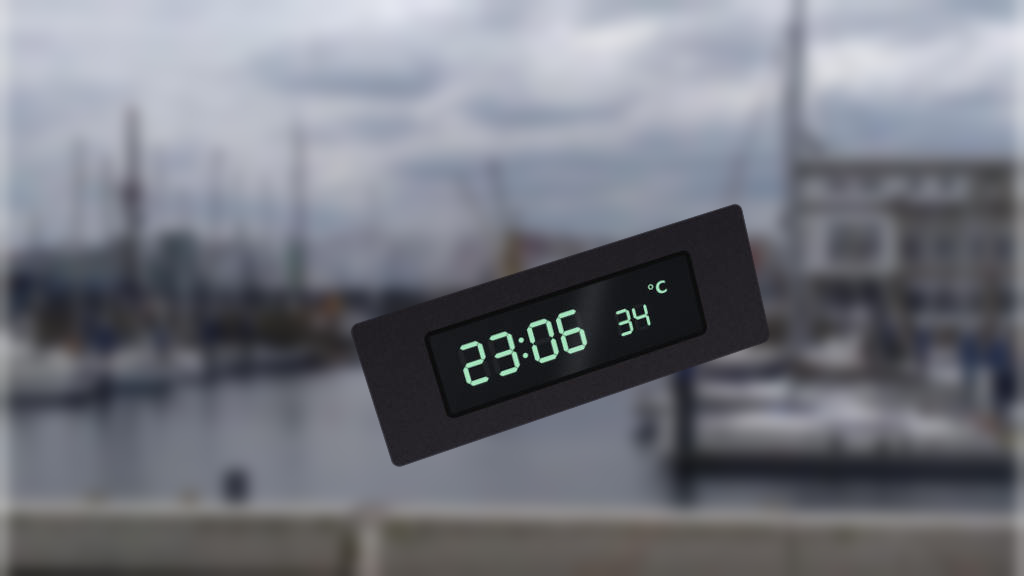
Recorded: 23 h 06 min
